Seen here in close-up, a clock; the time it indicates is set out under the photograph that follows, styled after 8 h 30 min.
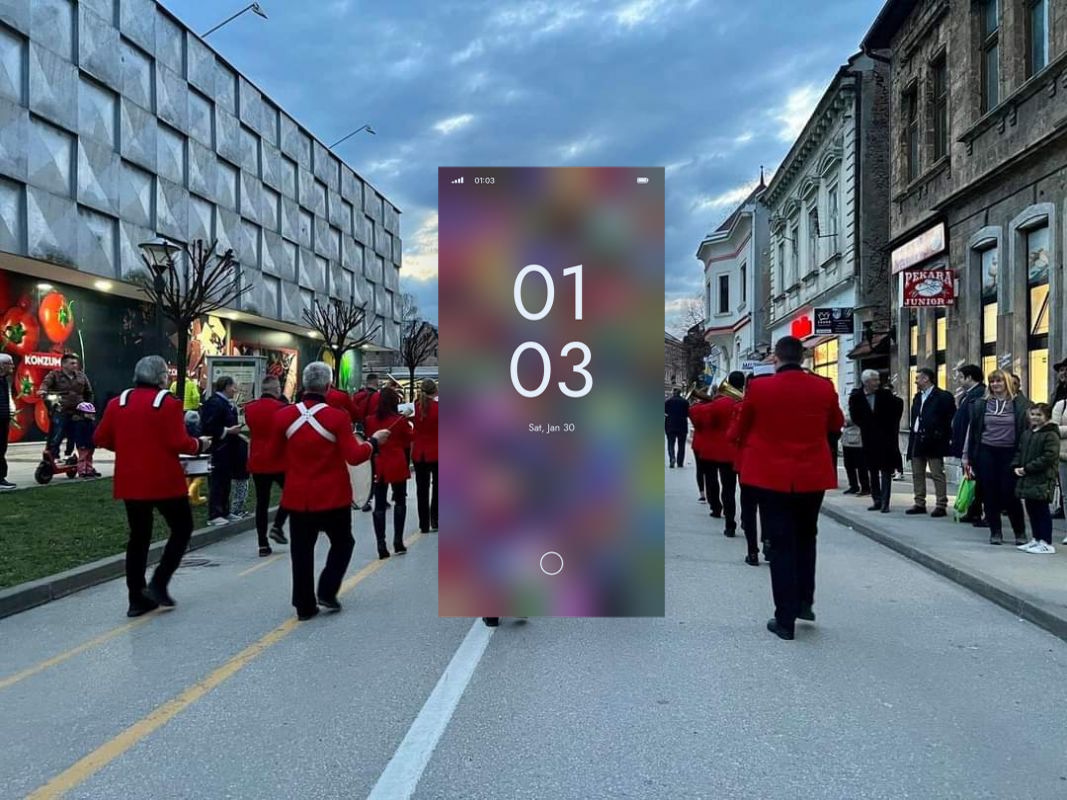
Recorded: 1 h 03 min
